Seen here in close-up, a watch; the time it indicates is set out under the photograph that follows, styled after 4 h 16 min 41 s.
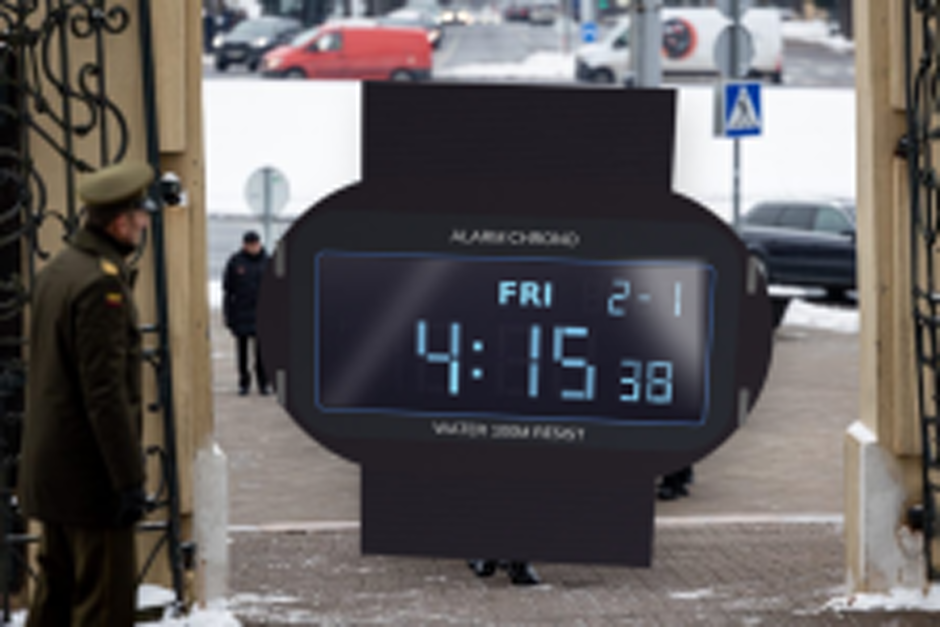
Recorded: 4 h 15 min 38 s
